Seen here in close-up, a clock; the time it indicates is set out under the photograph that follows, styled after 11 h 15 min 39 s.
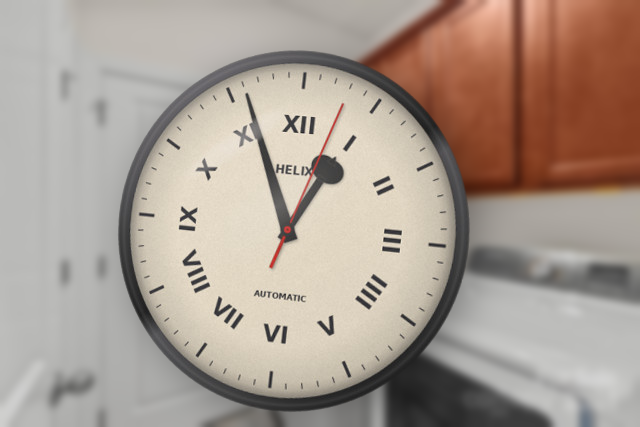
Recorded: 12 h 56 min 03 s
